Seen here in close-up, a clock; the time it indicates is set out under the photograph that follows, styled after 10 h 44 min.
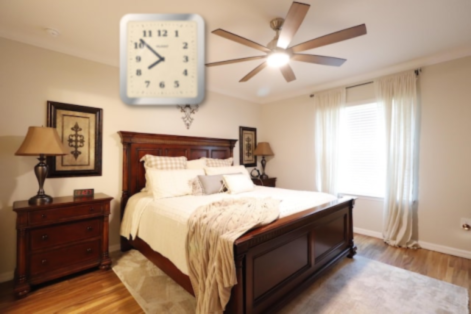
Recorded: 7 h 52 min
